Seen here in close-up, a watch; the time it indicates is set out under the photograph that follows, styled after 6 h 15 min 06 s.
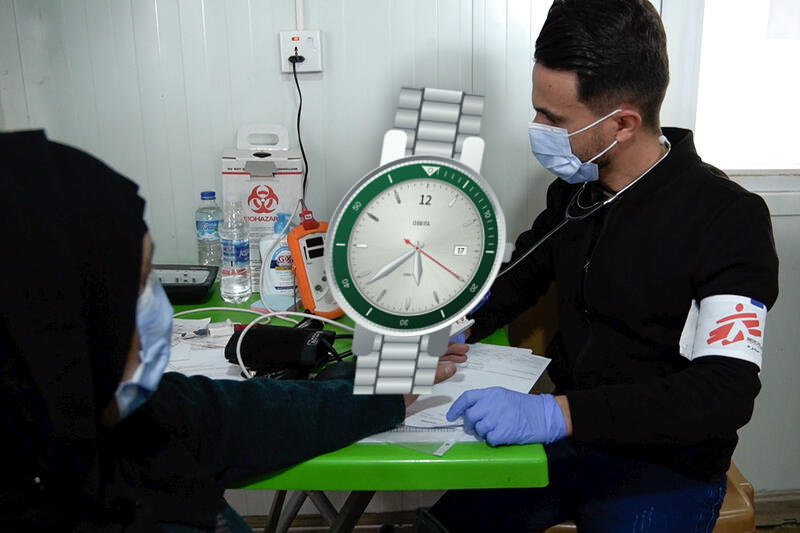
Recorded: 5 h 38 min 20 s
